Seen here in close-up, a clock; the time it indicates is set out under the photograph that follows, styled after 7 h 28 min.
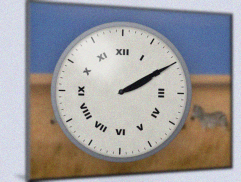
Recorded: 2 h 10 min
